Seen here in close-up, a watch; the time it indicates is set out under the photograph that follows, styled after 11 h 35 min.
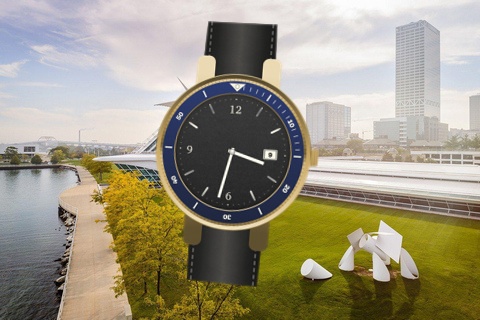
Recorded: 3 h 32 min
